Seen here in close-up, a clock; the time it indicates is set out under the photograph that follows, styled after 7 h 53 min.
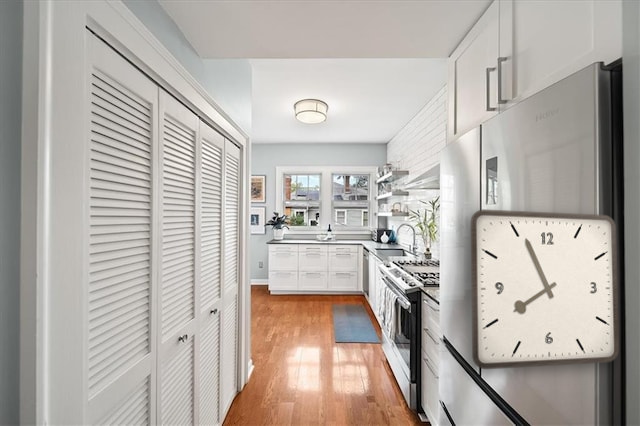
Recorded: 7 h 56 min
